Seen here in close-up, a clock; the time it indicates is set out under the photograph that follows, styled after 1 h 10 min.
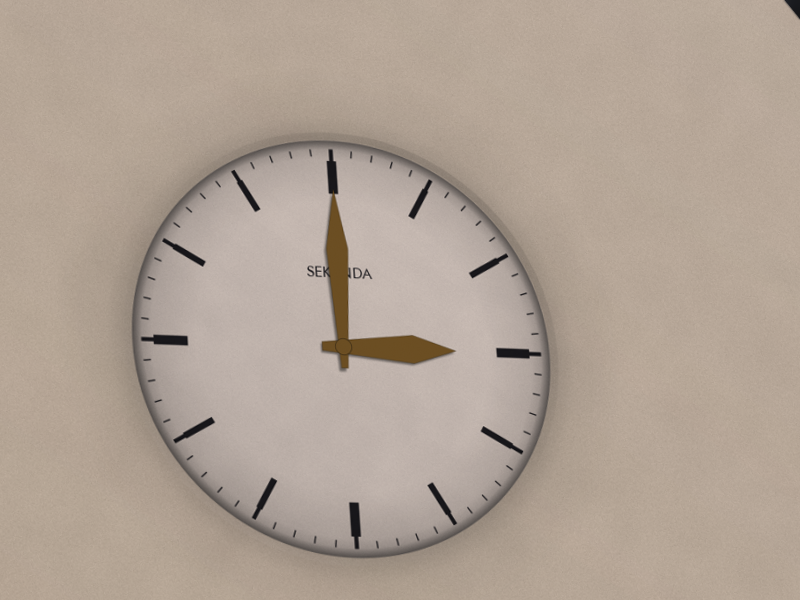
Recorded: 3 h 00 min
